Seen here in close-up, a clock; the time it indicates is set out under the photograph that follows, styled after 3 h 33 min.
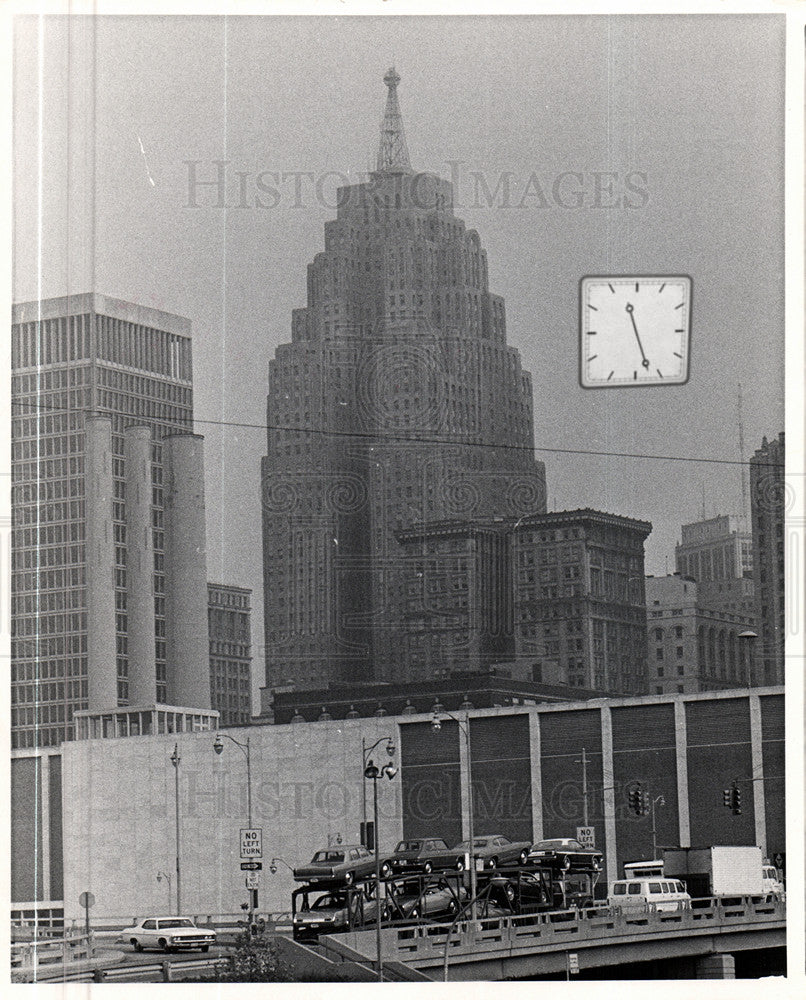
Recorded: 11 h 27 min
